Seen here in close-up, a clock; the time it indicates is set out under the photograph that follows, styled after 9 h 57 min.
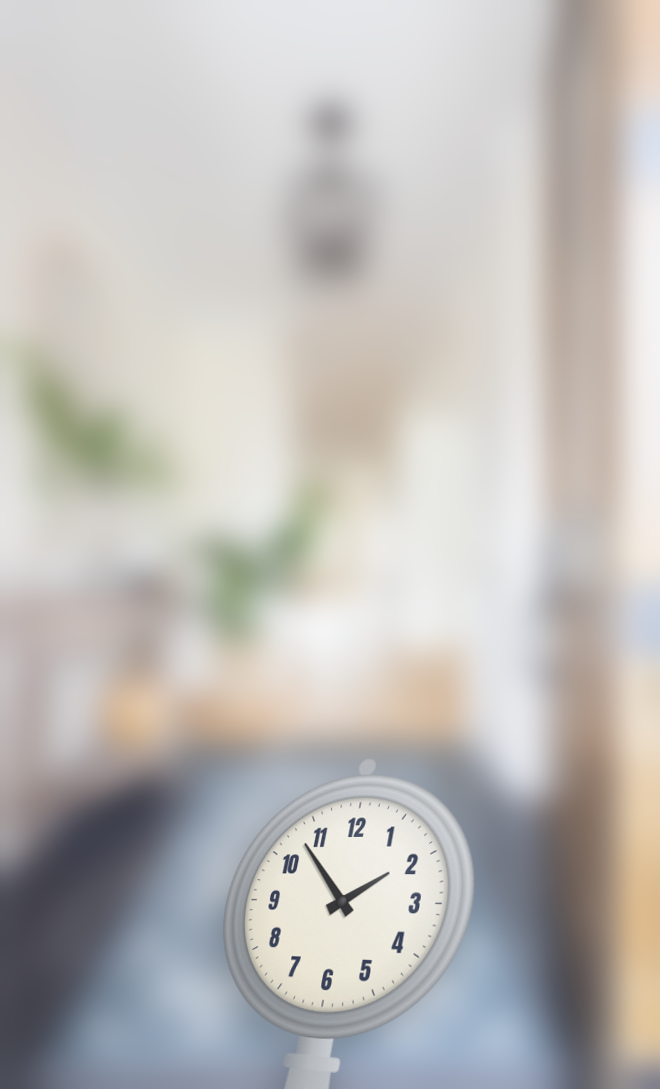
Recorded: 1 h 53 min
